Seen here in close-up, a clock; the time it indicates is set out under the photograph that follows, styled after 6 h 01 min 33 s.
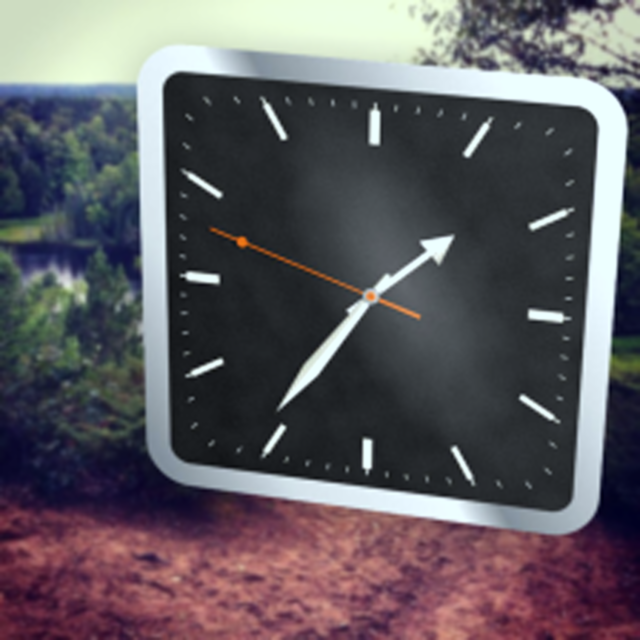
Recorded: 1 h 35 min 48 s
